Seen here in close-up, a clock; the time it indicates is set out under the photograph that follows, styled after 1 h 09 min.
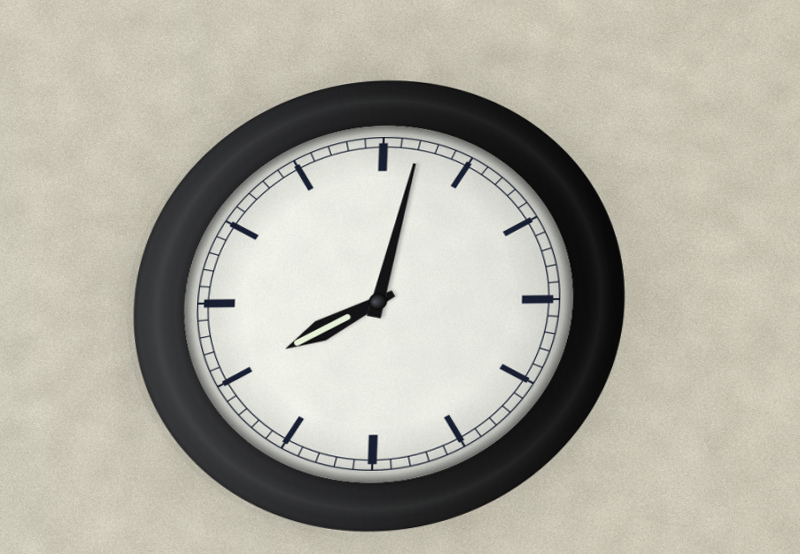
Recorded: 8 h 02 min
